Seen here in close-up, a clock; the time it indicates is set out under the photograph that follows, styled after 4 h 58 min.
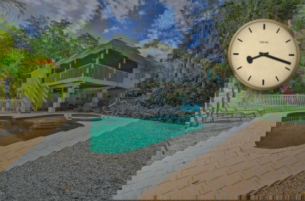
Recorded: 8 h 18 min
